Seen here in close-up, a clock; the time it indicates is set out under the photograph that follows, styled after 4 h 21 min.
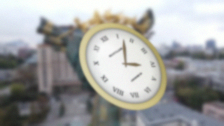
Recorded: 4 h 07 min
